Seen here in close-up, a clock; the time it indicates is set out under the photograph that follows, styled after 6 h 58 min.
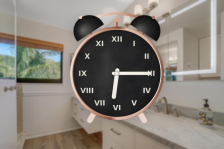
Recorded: 6 h 15 min
